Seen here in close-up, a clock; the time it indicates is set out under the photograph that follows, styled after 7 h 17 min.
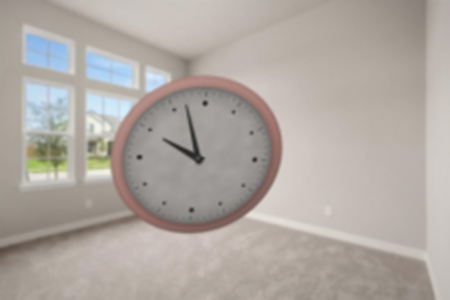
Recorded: 9 h 57 min
